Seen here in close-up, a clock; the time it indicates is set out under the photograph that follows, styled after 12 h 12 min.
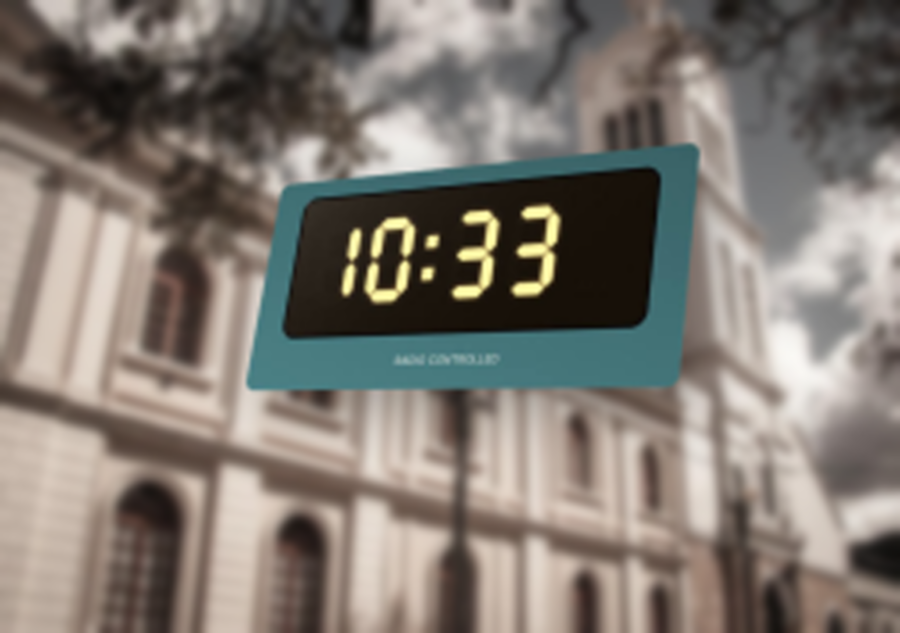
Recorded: 10 h 33 min
